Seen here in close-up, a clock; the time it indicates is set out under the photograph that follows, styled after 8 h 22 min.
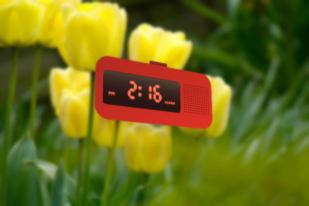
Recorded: 2 h 16 min
